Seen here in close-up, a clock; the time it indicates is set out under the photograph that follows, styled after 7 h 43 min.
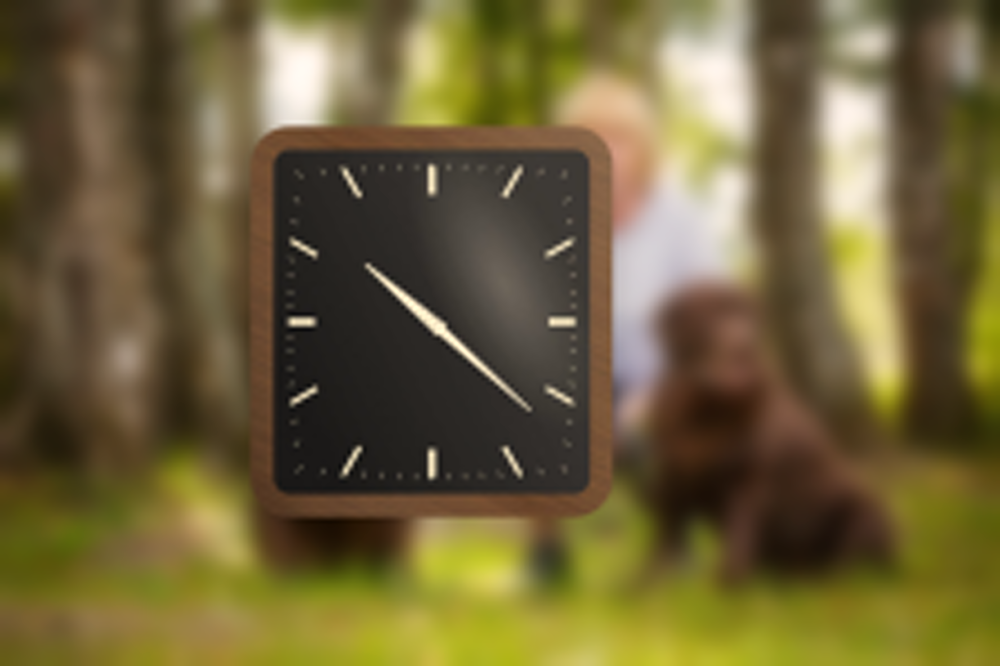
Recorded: 10 h 22 min
